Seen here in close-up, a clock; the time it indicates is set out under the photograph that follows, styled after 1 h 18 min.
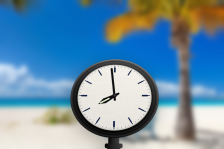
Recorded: 7 h 59 min
